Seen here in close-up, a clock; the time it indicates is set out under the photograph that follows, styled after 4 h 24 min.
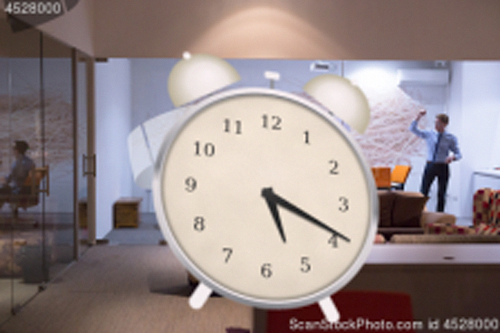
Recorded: 5 h 19 min
